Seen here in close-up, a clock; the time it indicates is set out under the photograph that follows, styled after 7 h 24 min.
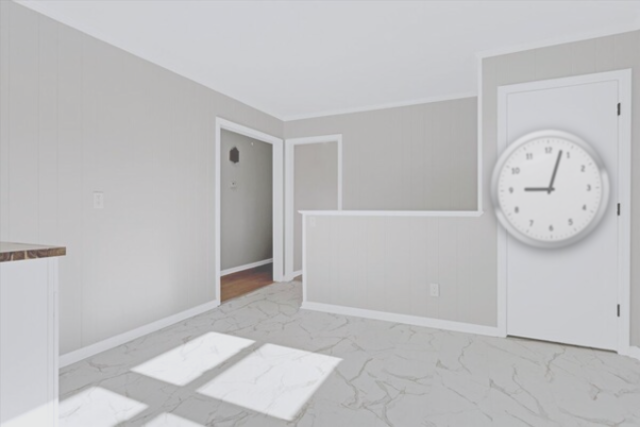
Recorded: 9 h 03 min
